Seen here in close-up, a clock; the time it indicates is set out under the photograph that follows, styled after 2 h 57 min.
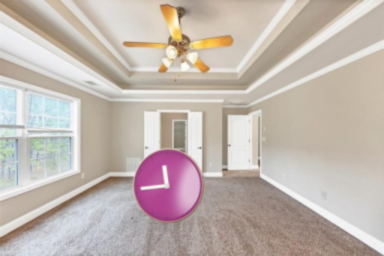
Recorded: 11 h 44 min
